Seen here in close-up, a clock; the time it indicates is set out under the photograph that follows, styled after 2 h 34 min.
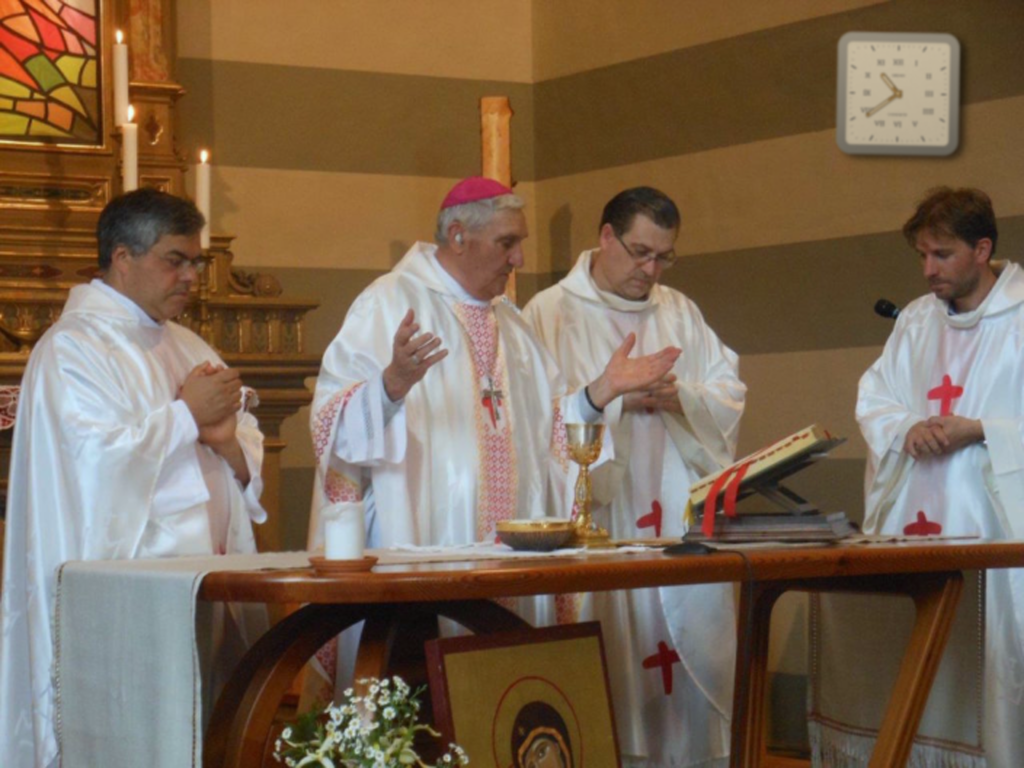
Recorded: 10 h 39 min
